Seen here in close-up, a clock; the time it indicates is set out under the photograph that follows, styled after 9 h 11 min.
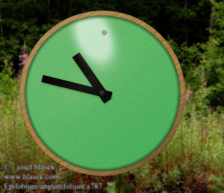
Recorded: 10 h 47 min
